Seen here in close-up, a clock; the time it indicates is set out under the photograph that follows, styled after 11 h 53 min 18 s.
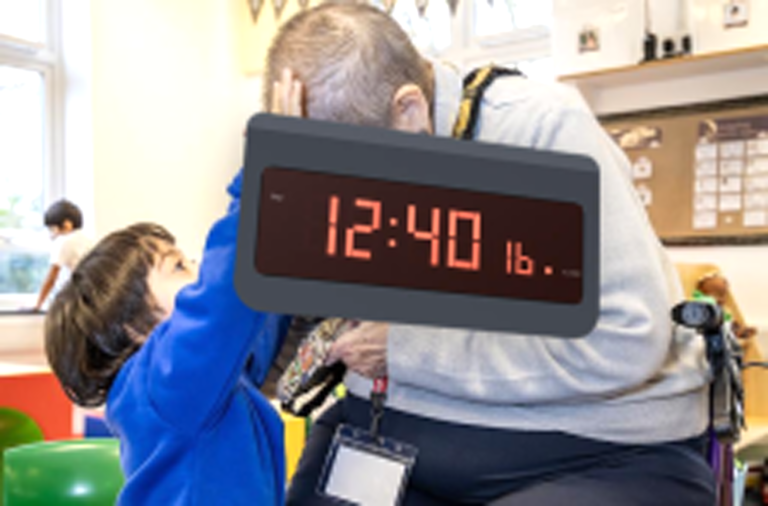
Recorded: 12 h 40 min 16 s
